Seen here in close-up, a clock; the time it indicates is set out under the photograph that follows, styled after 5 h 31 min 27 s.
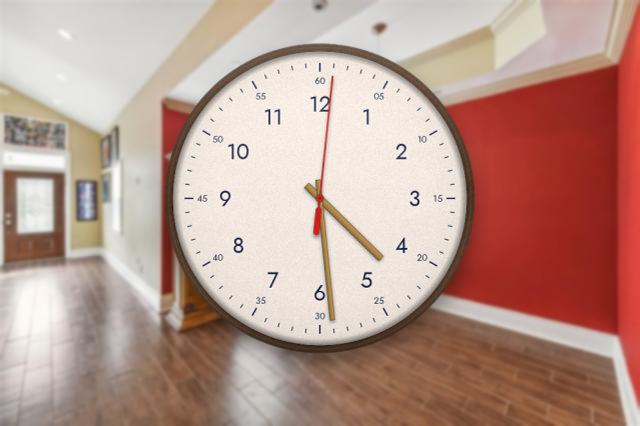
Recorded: 4 h 29 min 01 s
